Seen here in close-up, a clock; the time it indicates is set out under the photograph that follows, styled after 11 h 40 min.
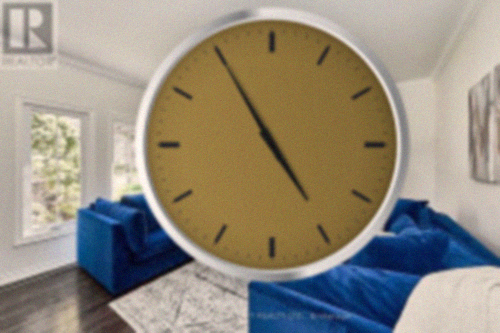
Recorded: 4 h 55 min
